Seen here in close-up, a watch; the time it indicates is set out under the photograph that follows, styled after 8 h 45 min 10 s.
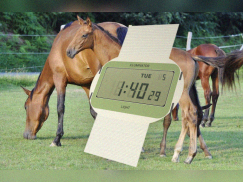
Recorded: 1 h 40 min 29 s
